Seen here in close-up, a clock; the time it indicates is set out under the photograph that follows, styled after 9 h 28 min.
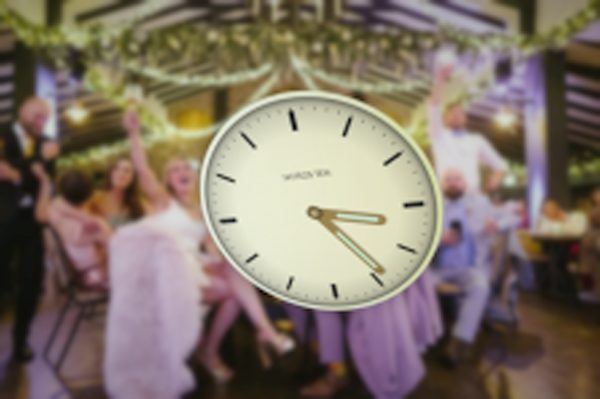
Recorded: 3 h 24 min
